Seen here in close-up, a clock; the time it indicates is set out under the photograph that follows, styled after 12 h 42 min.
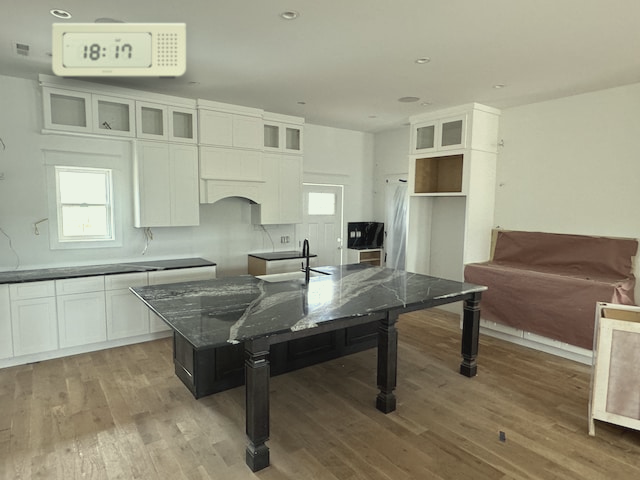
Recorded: 18 h 17 min
